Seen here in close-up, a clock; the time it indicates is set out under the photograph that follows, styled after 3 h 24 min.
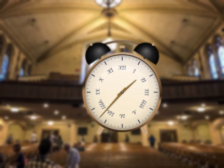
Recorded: 1 h 37 min
